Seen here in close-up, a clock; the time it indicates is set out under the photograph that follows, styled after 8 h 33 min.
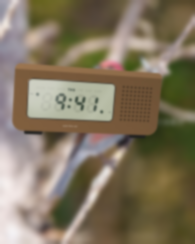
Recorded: 9 h 41 min
